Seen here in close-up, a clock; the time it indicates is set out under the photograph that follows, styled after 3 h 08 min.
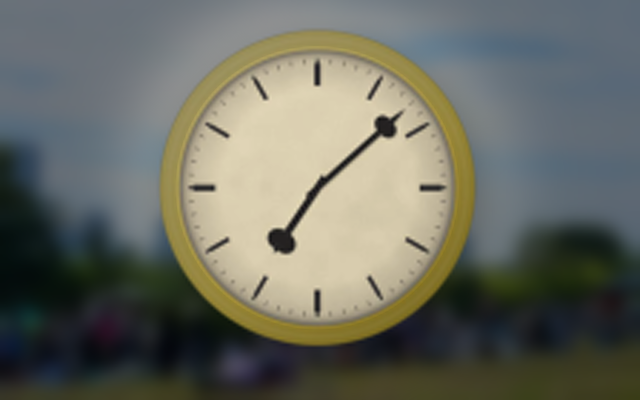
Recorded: 7 h 08 min
